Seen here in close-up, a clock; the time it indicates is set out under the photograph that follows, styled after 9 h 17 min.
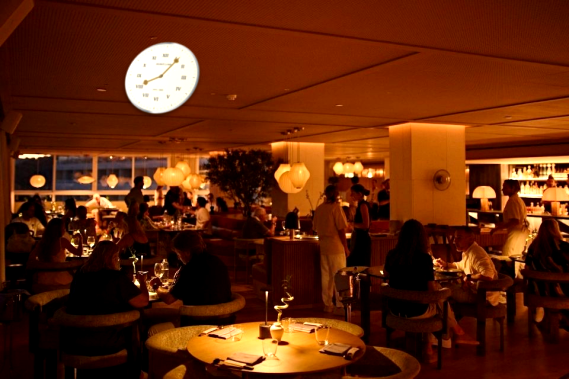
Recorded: 8 h 06 min
